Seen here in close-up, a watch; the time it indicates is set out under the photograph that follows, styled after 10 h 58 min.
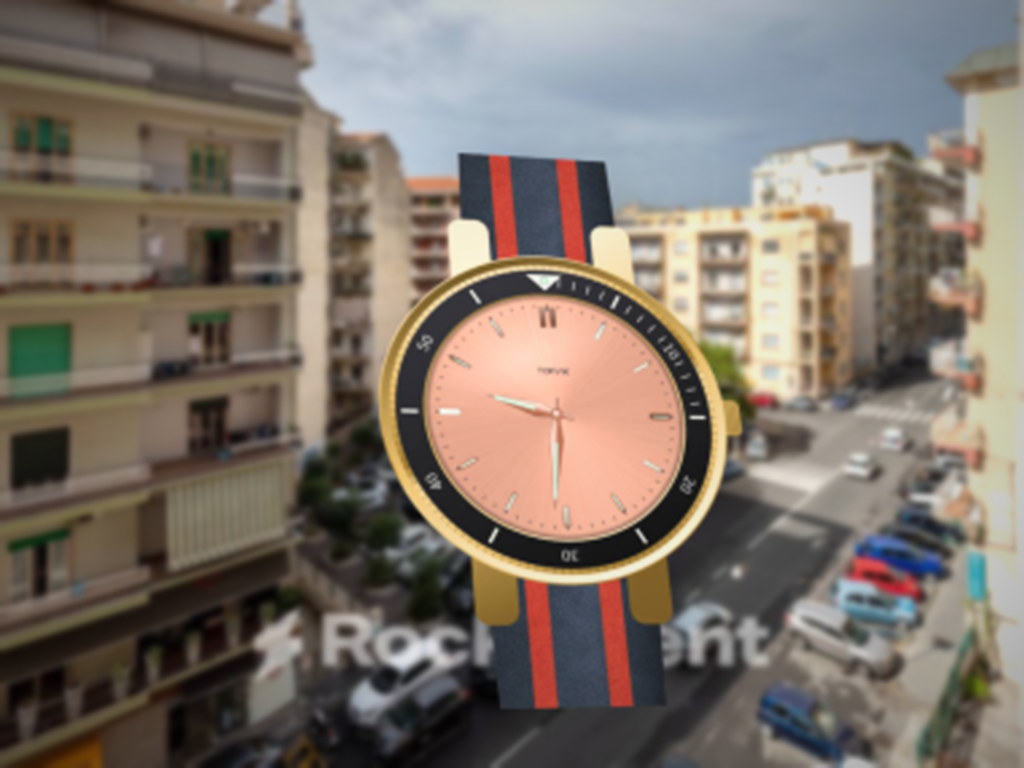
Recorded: 9 h 31 min
